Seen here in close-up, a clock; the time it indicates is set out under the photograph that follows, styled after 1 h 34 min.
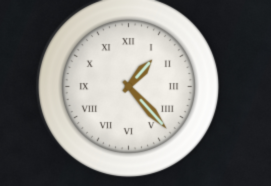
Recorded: 1 h 23 min
